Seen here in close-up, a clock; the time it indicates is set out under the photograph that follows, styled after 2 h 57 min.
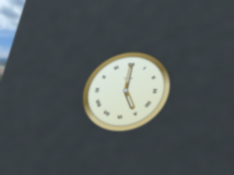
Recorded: 5 h 00 min
